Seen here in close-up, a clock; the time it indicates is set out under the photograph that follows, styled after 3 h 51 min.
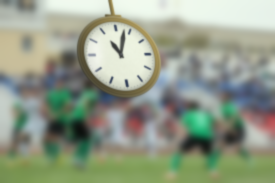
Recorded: 11 h 03 min
